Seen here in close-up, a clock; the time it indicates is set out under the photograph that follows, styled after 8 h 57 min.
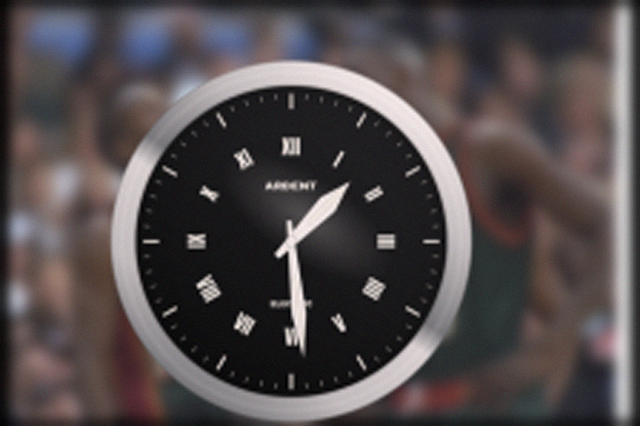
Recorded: 1 h 29 min
